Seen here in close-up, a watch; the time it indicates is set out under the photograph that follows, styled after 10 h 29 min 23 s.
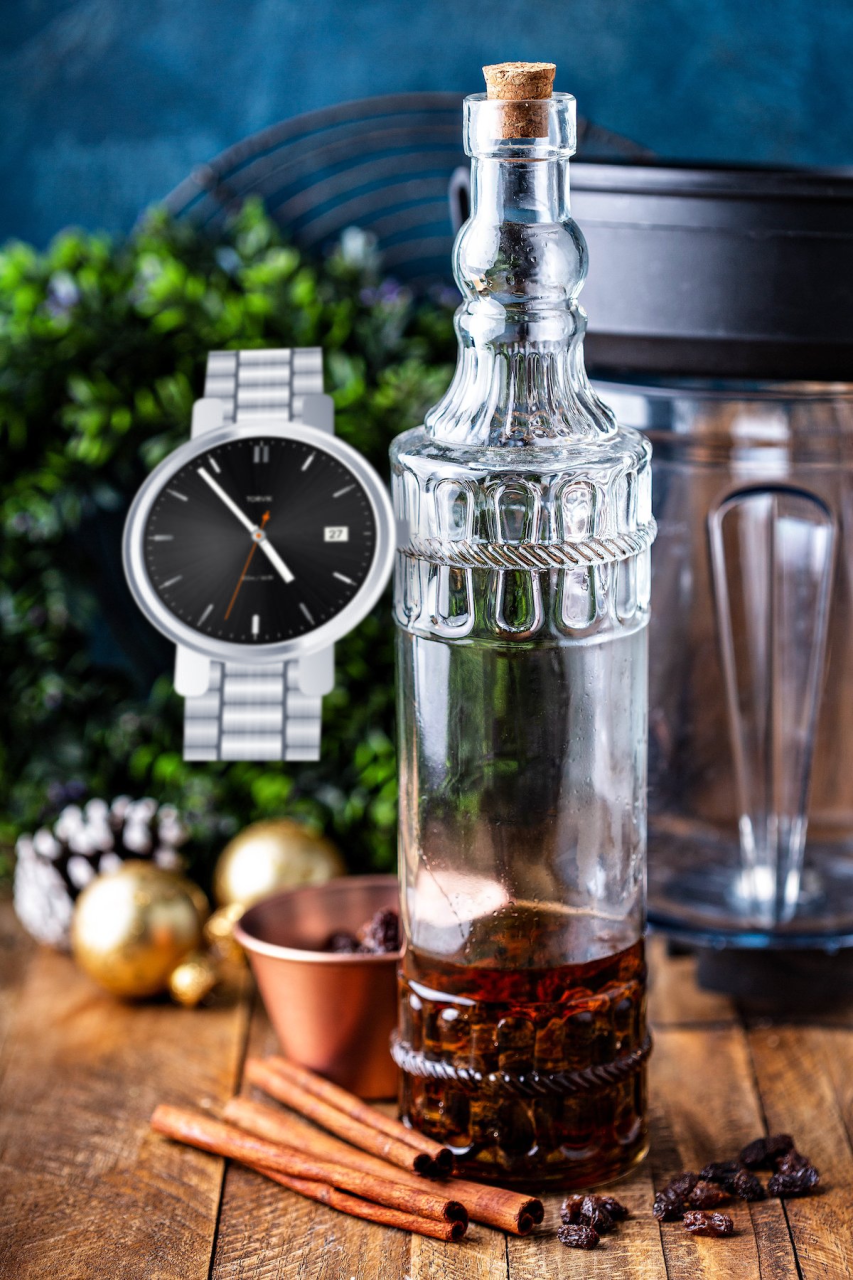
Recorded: 4 h 53 min 33 s
